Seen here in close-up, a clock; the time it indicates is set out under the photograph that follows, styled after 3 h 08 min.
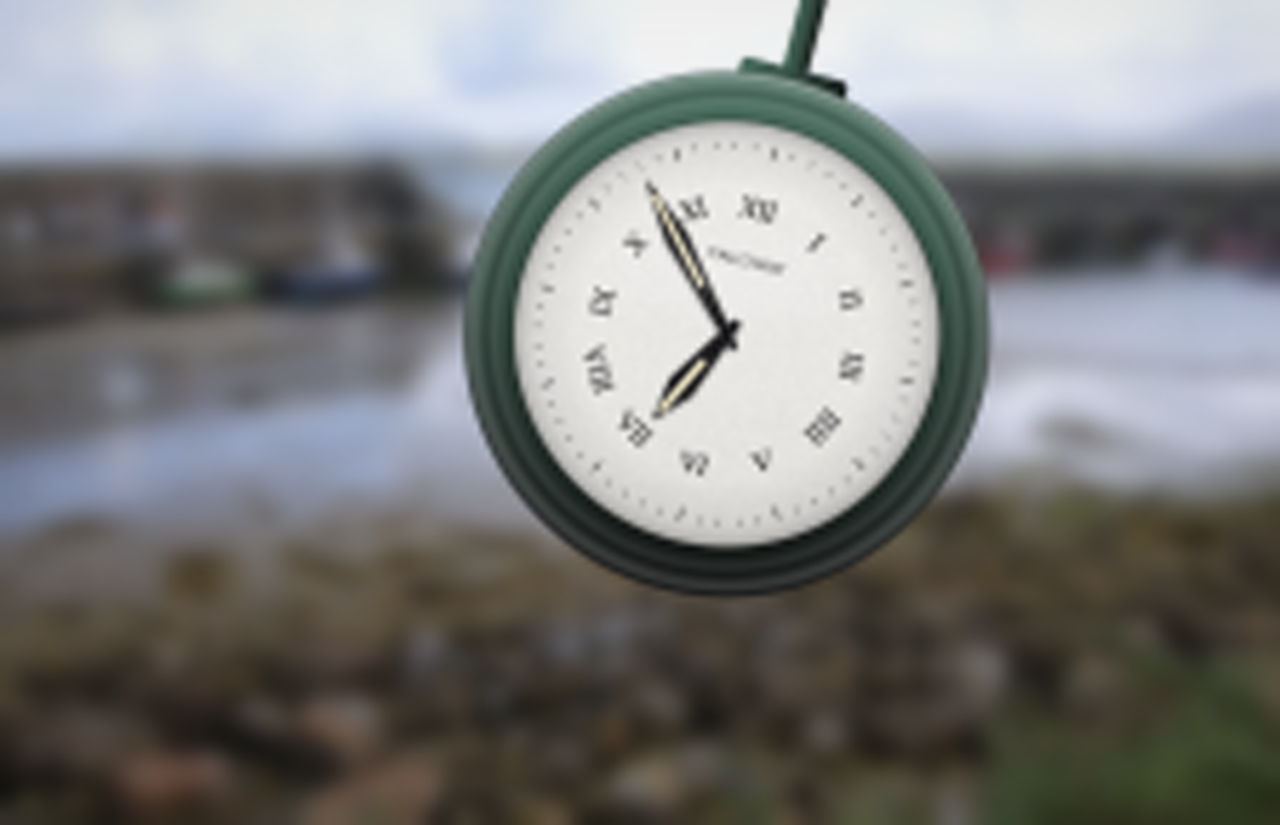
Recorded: 6 h 53 min
